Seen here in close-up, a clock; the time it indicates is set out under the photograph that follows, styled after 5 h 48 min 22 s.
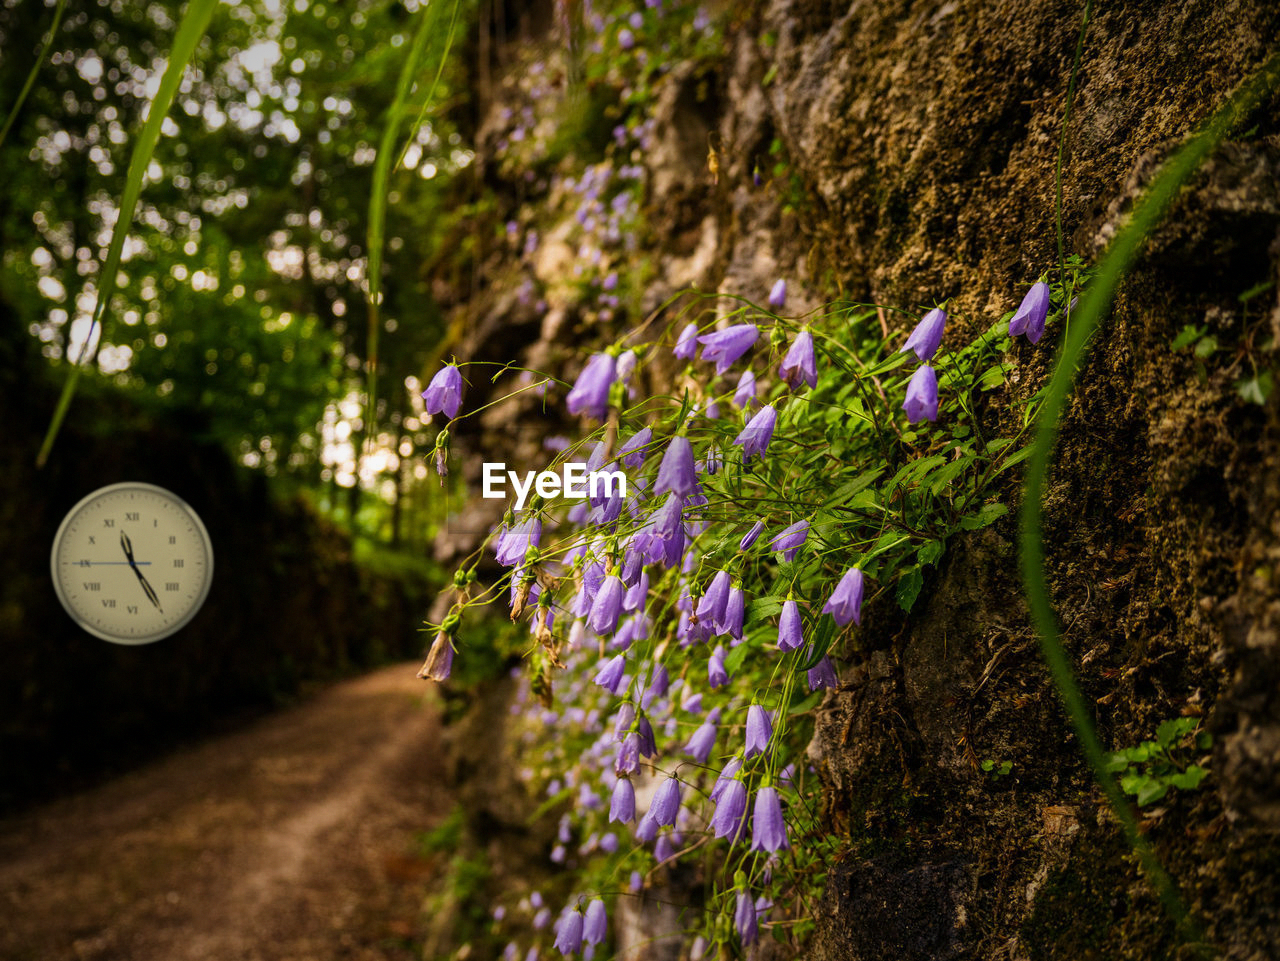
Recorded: 11 h 24 min 45 s
